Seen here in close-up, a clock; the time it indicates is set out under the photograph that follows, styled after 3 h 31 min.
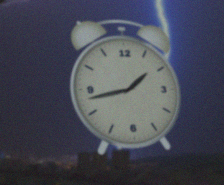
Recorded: 1 h 43 min
